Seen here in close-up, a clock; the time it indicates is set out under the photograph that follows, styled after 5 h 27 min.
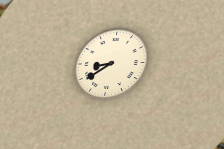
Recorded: 8 h 39 min
